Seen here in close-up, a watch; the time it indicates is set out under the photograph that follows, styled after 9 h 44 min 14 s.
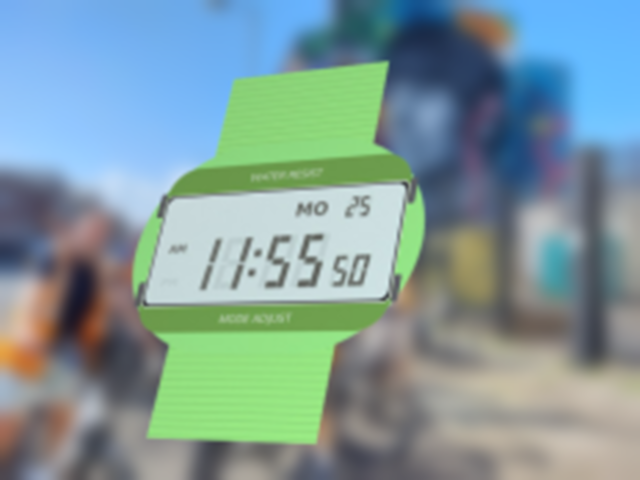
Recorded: 11 h 55 min 50 s
